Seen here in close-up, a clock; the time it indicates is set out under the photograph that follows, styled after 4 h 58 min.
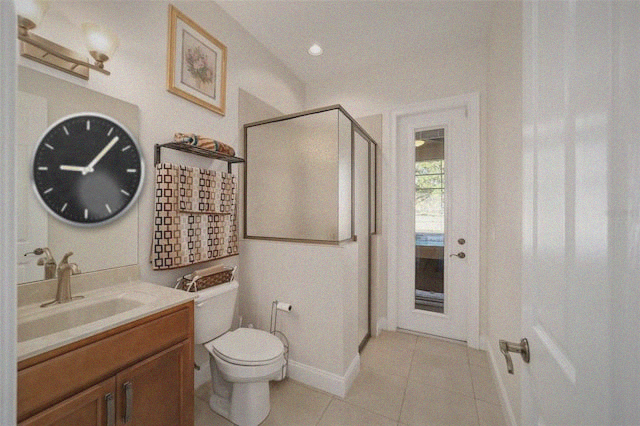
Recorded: 9 h 07 min
